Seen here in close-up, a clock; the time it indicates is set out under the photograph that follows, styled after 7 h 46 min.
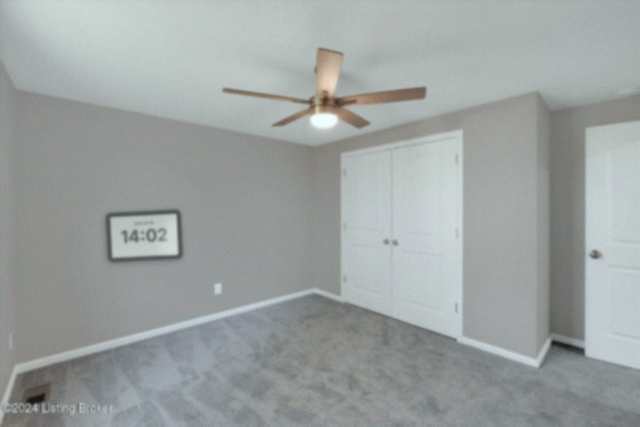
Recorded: 14 h 02 min
